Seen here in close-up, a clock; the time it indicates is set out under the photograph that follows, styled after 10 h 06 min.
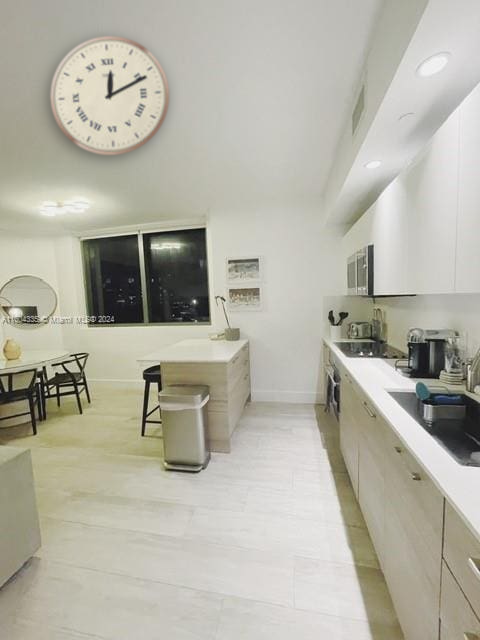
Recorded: 12 h 11 min
